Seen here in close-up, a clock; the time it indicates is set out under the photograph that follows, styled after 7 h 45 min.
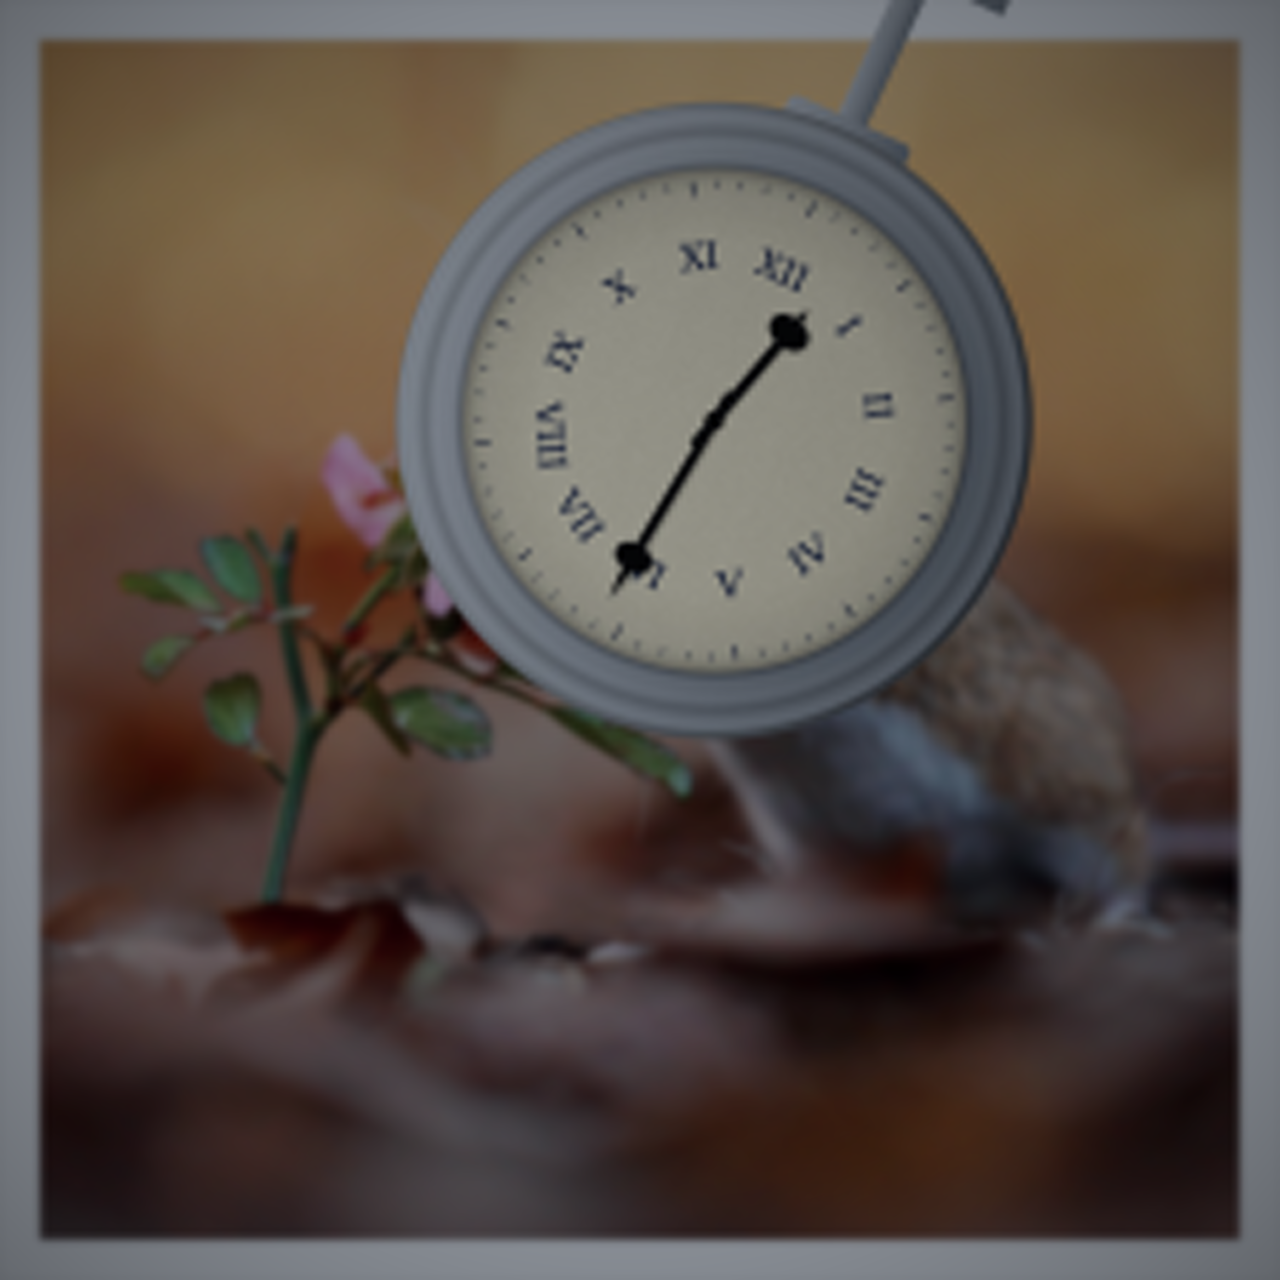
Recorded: 12 h 31 min
